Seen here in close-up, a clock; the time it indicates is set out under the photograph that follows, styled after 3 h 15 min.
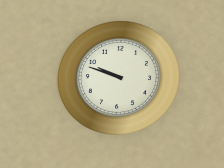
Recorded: 9 h 48 min
